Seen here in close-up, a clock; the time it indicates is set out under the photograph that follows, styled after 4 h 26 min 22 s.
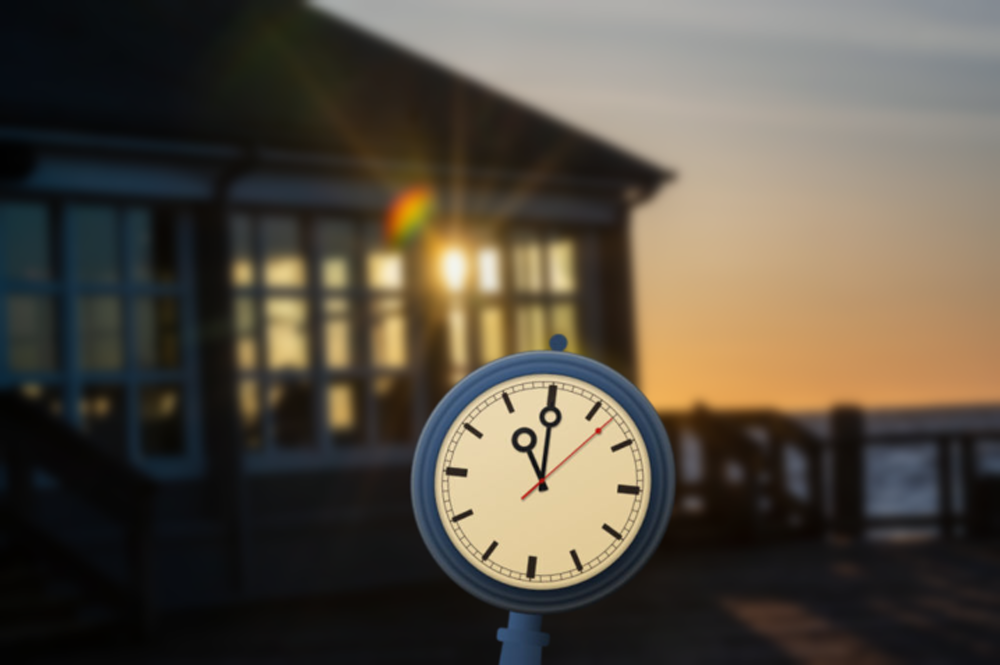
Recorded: 11 h 00 min 07 s
